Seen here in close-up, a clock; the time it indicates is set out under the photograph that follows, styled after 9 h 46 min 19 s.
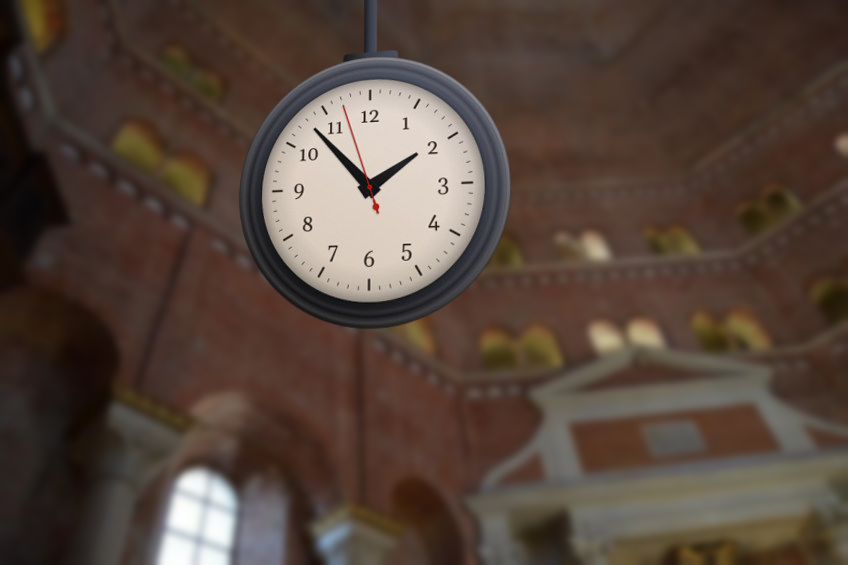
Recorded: 1 h 52 min 57 s
